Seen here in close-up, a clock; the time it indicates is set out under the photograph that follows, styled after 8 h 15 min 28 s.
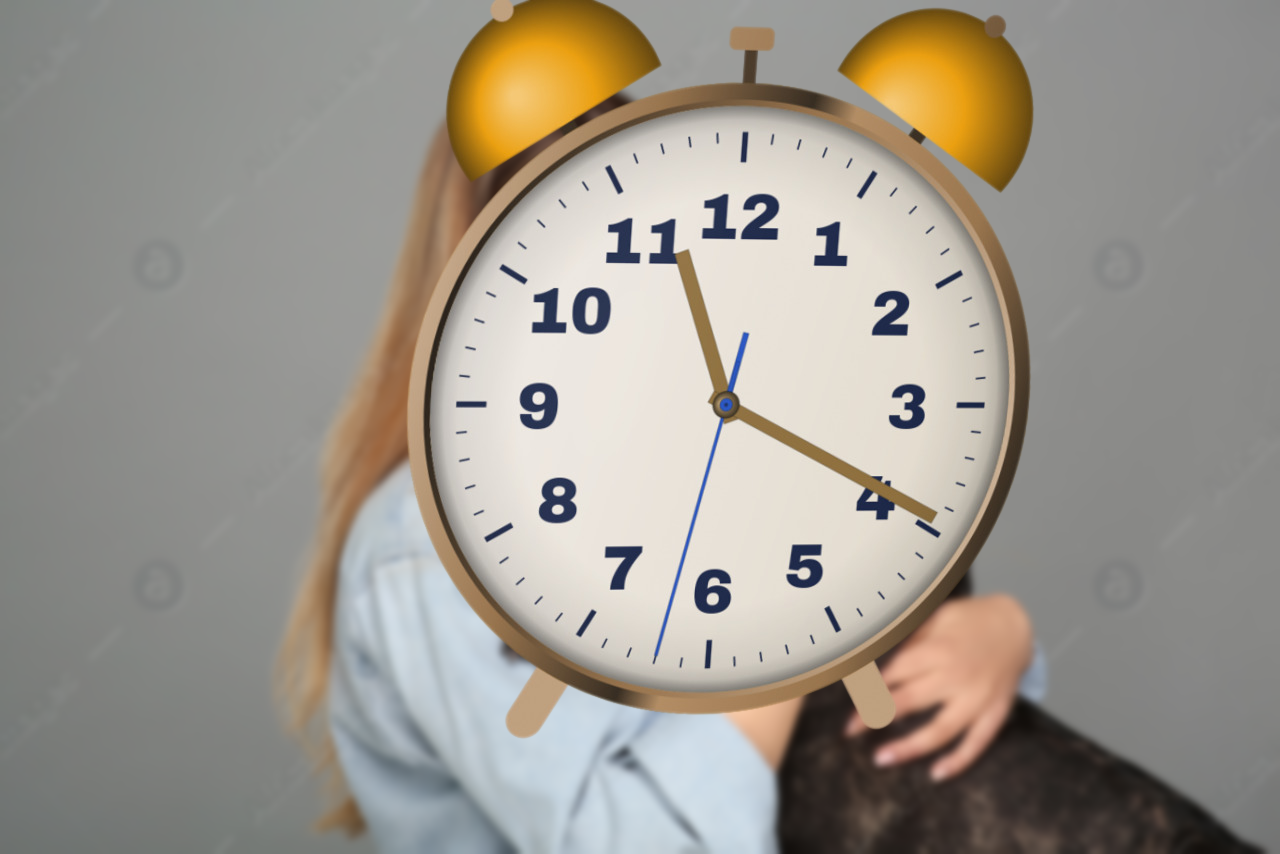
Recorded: 11 h 19 min 32 s
